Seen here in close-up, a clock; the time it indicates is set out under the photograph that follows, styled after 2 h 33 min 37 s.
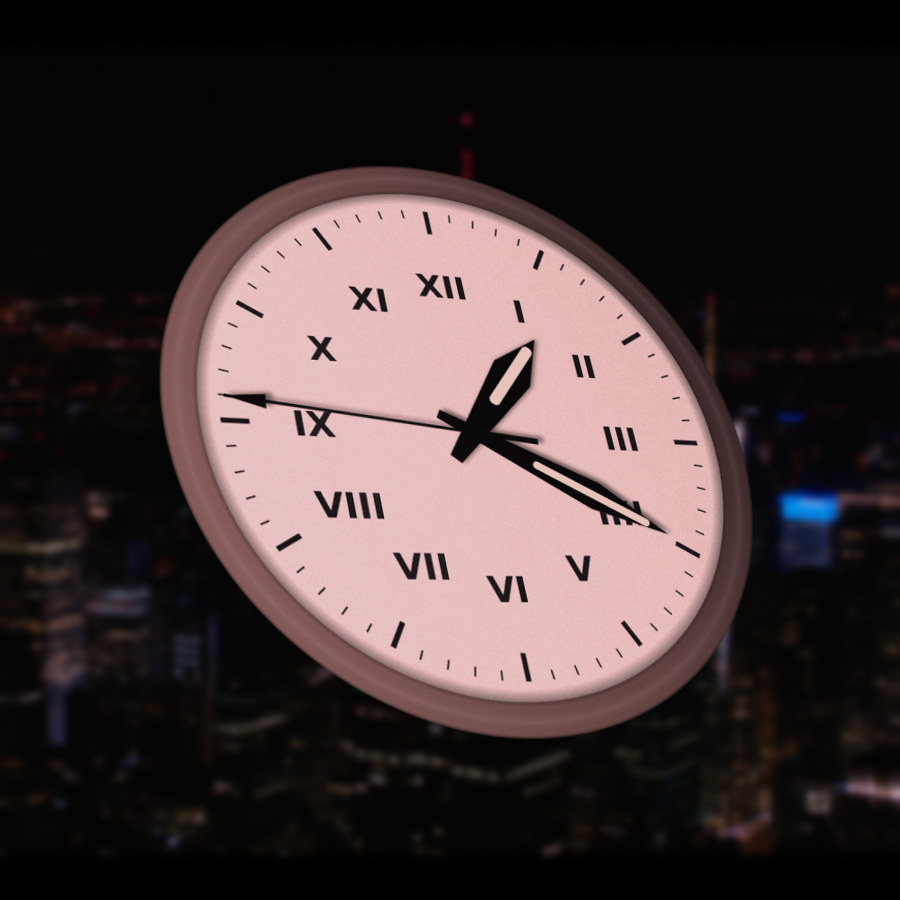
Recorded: 1 h 19 min 46 s
